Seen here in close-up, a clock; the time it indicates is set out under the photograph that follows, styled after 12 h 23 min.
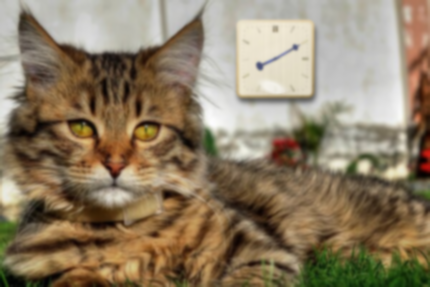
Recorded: 8 h 10 min
